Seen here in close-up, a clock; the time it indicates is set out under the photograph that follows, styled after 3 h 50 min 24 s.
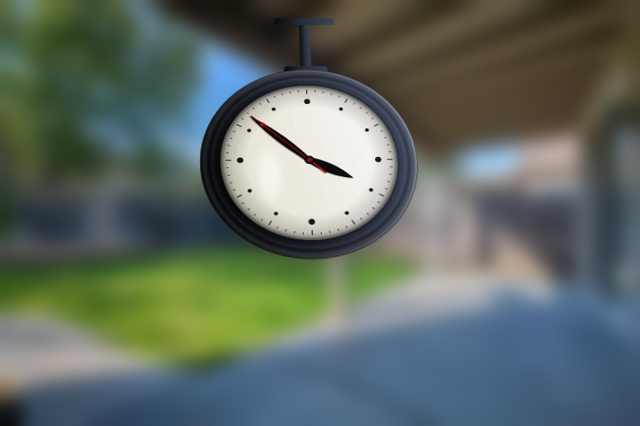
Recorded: 3 h 51 min 52 s
